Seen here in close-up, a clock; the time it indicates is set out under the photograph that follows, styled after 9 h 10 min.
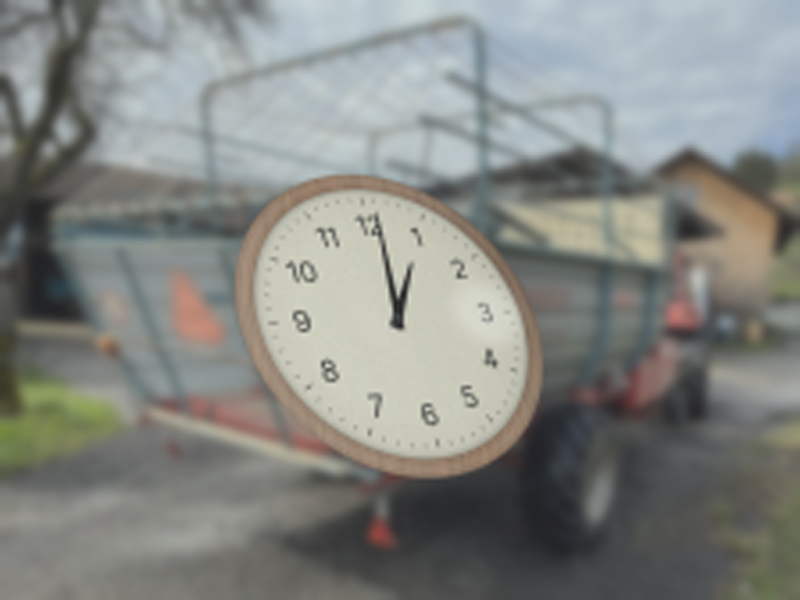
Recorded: 1 h 01 min
